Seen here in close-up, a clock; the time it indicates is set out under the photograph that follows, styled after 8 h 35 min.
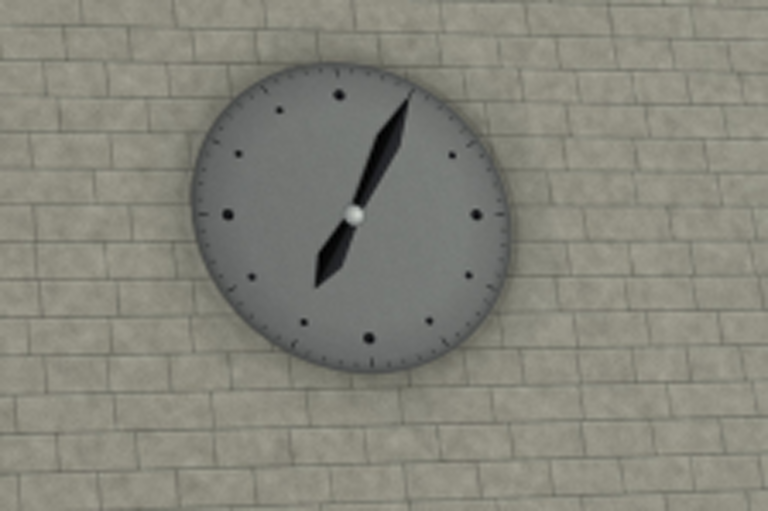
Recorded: 7 h 05 min
